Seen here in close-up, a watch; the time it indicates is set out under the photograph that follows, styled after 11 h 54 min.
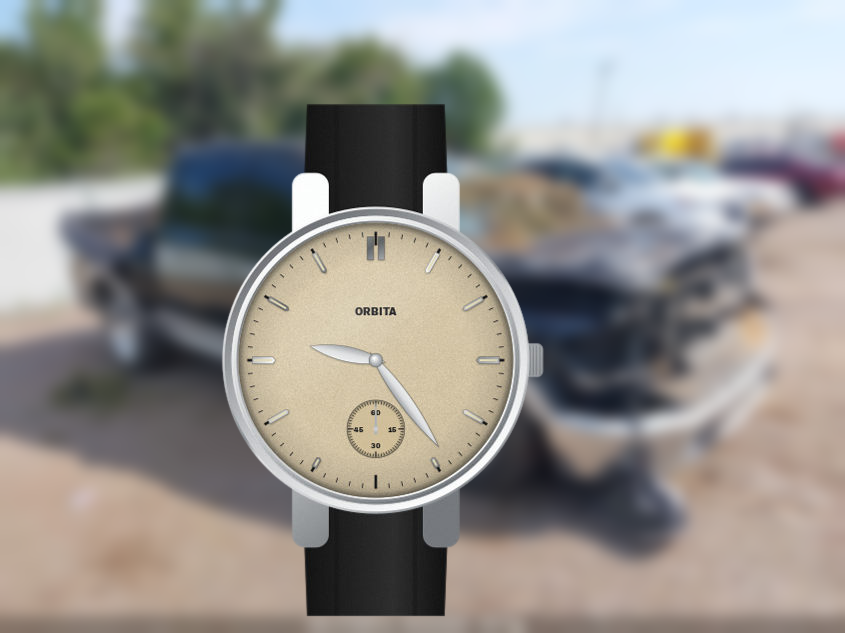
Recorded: 9 h 24 min
